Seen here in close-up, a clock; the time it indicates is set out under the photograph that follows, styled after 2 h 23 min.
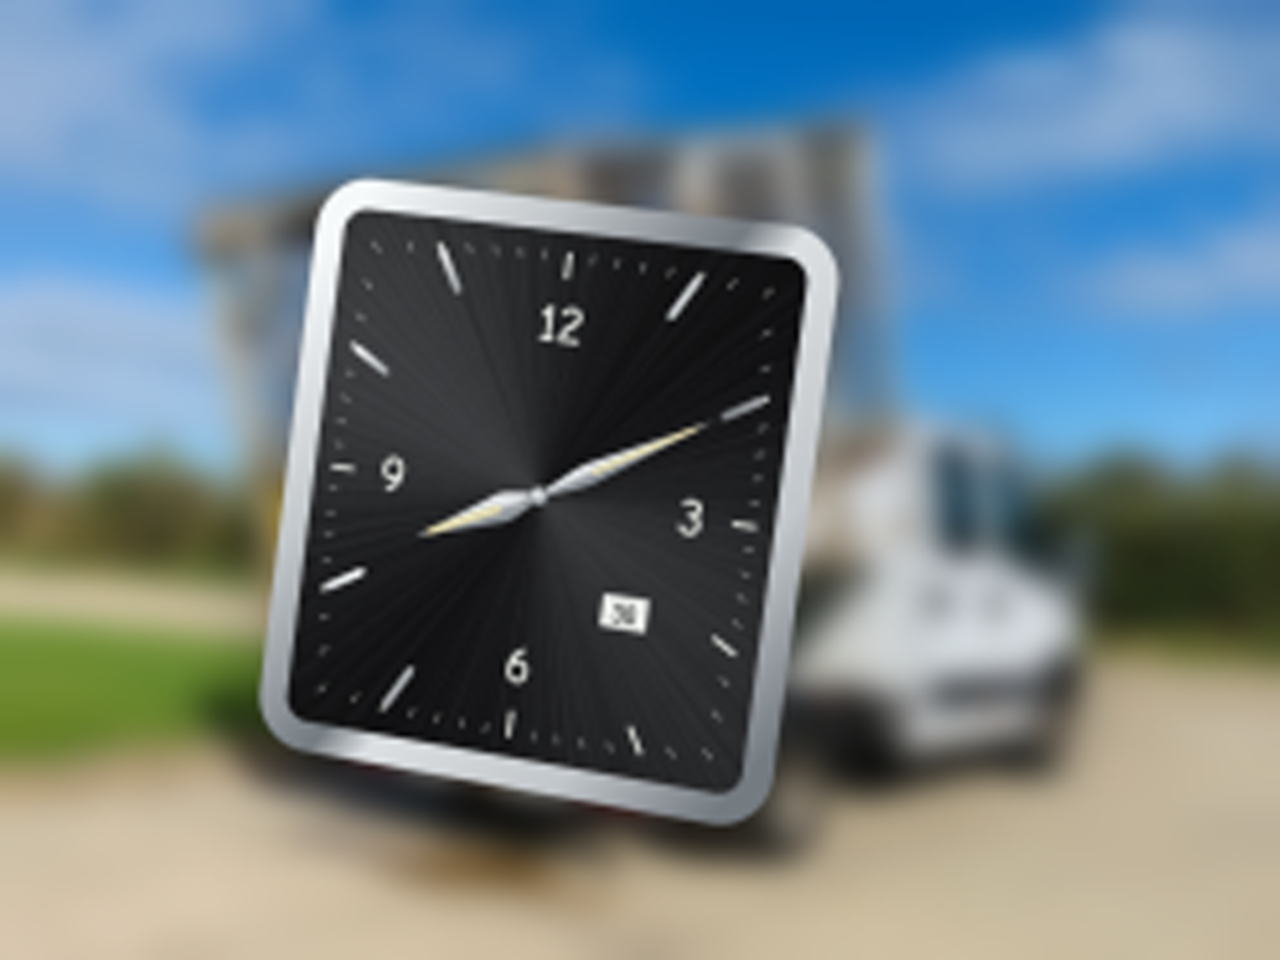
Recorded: 8 h 10 min
